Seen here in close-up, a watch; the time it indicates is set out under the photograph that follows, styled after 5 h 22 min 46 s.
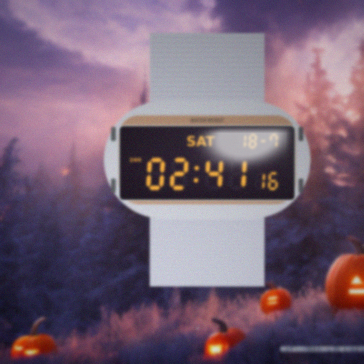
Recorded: 2 h 41 min 16 s
